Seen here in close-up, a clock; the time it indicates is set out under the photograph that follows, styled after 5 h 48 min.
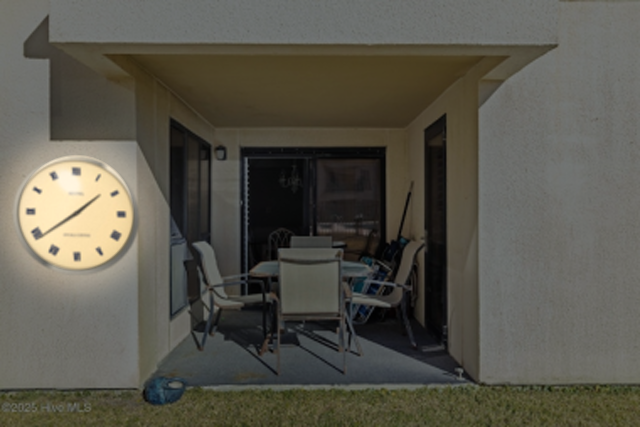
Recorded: 1 h 39 min
